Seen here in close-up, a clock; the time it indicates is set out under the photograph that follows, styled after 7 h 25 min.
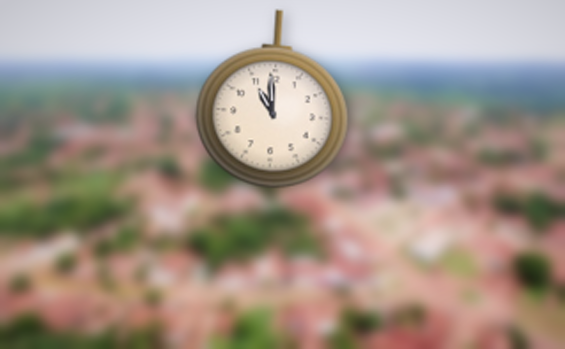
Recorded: 10 h 59 min
